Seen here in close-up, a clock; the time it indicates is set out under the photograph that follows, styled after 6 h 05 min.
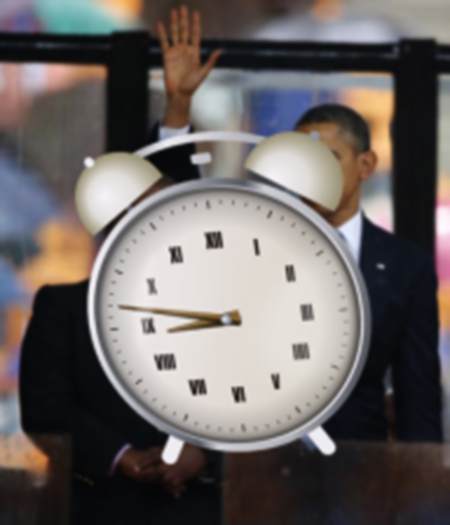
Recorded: 8 h 47 min
